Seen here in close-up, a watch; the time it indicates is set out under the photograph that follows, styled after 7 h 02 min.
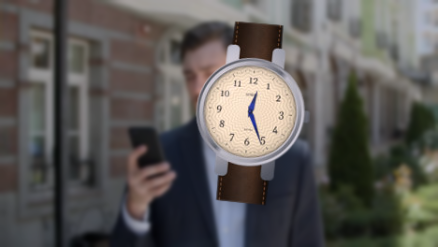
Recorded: 12 h 26 min
